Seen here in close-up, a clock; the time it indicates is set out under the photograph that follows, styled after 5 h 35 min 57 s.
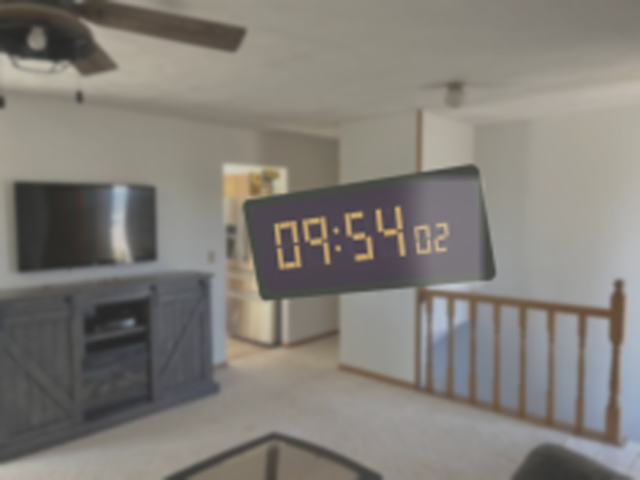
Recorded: 9 h 54 min 02 s
